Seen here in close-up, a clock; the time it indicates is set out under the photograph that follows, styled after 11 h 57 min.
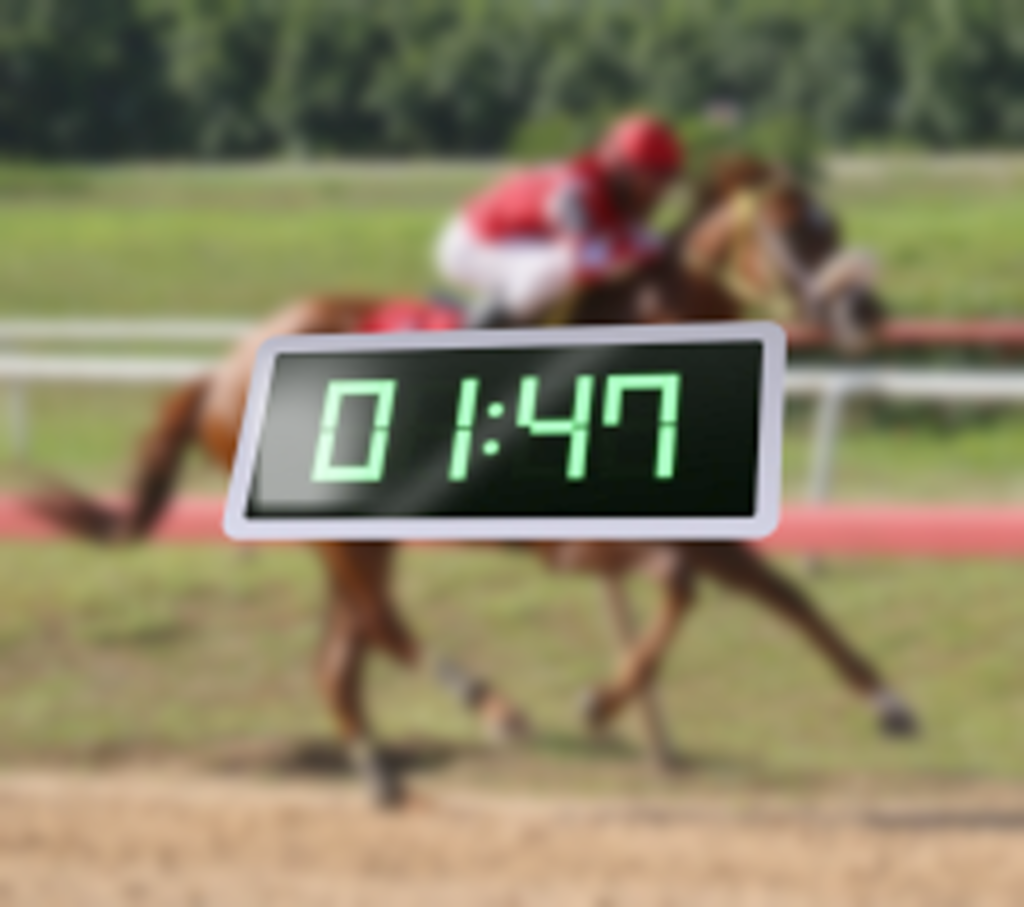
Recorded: 1 h 47 min
